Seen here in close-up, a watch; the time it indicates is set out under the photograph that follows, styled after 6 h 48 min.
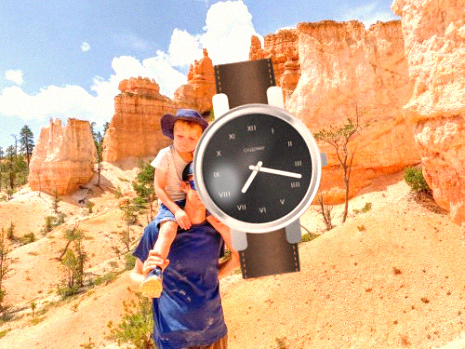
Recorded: 7 h 18 min
